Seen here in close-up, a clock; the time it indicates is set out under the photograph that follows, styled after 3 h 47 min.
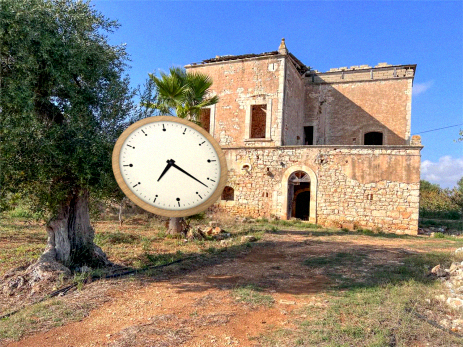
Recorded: 7 h 22 min
